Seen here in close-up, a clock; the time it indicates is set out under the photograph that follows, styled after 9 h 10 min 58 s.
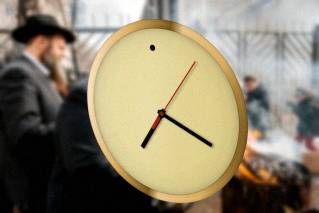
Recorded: 7 h 20 min 07 s
